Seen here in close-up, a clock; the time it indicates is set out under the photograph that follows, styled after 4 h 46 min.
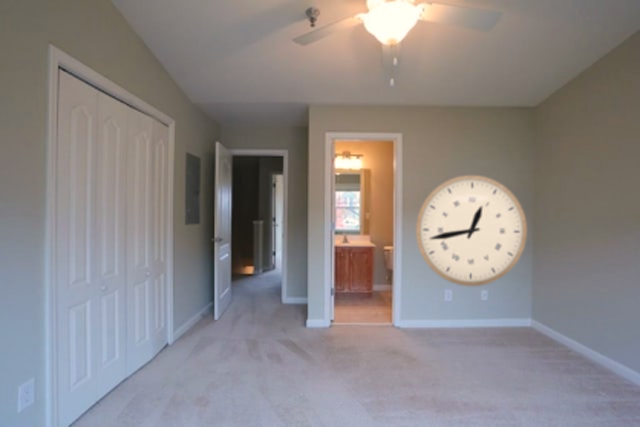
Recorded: 12 h 43 min
